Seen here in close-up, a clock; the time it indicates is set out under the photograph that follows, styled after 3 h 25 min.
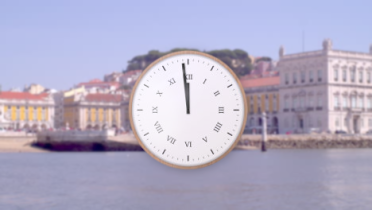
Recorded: 11 h 59 min
